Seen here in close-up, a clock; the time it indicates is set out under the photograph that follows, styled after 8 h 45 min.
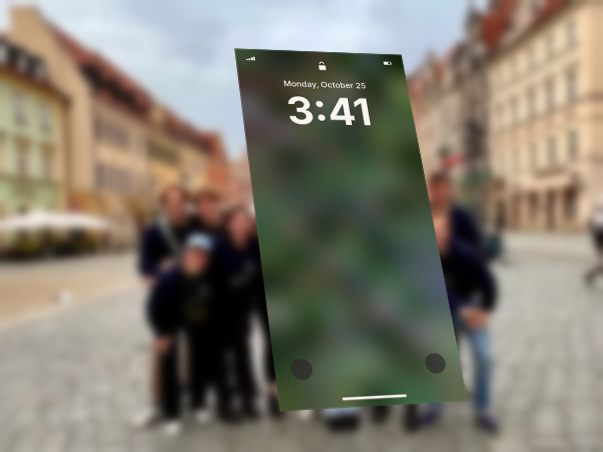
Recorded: 3 h 41 min
